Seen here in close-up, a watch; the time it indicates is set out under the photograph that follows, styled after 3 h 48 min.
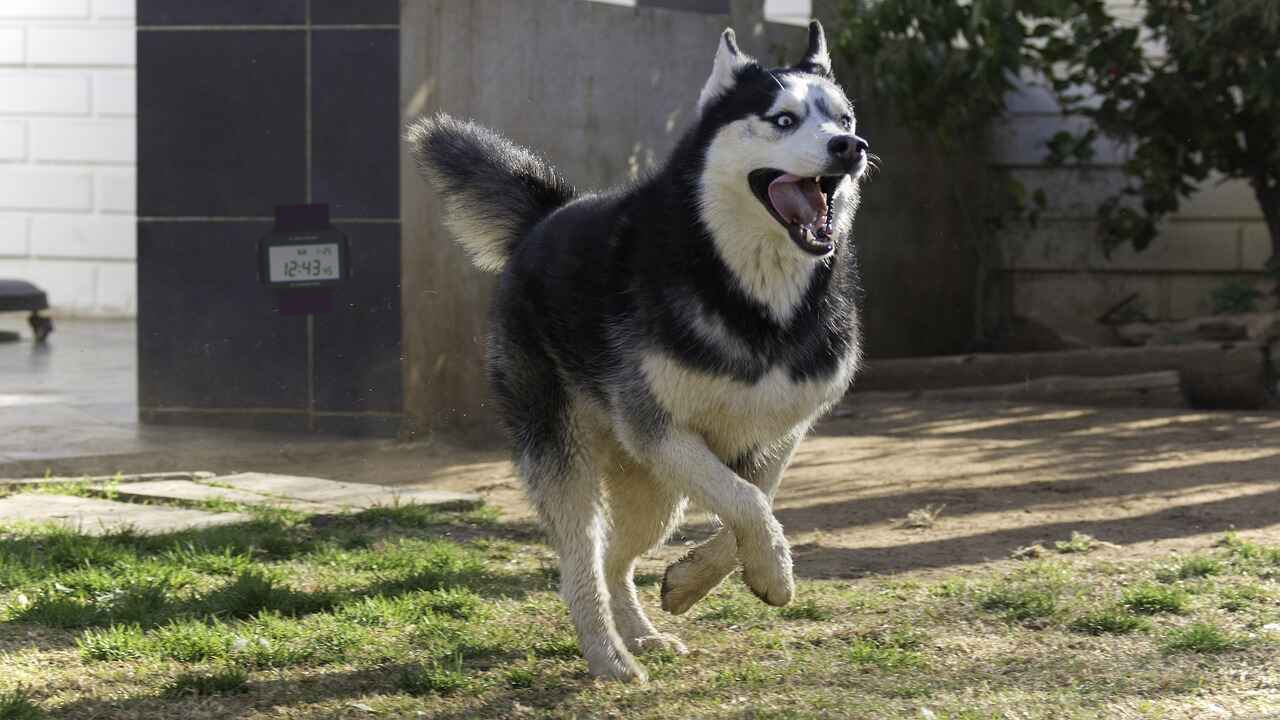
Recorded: 12 h 43 min
